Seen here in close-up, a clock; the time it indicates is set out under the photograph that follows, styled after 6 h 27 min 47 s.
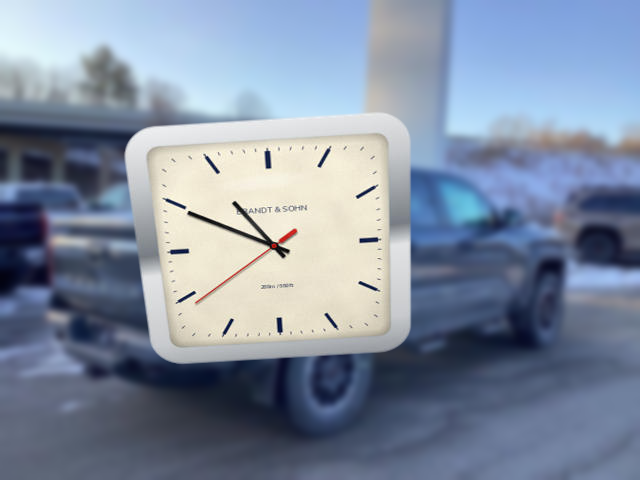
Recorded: 10 h 49 min 39 s
